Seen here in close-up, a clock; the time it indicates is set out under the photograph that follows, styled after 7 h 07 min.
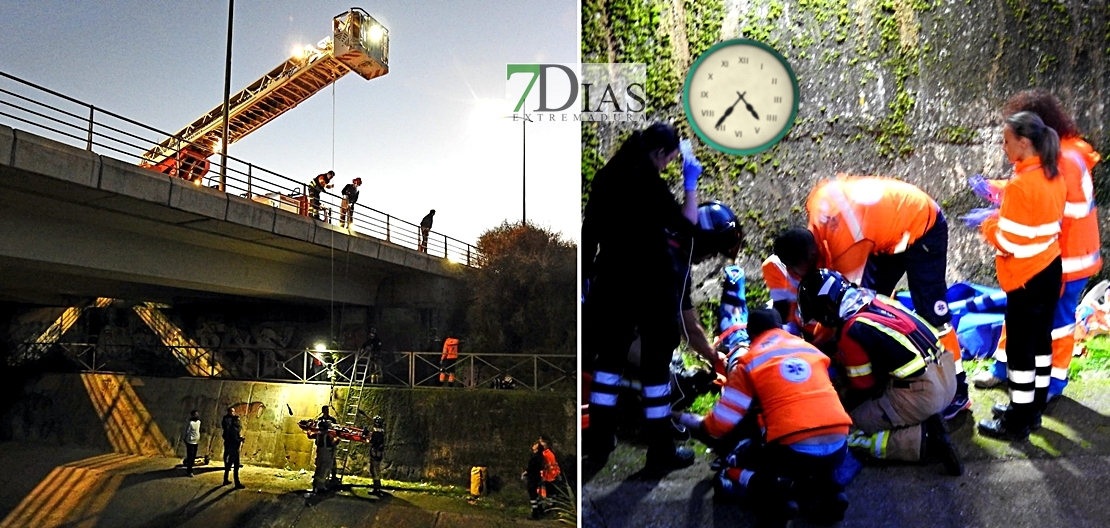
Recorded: 4 h 36 min
